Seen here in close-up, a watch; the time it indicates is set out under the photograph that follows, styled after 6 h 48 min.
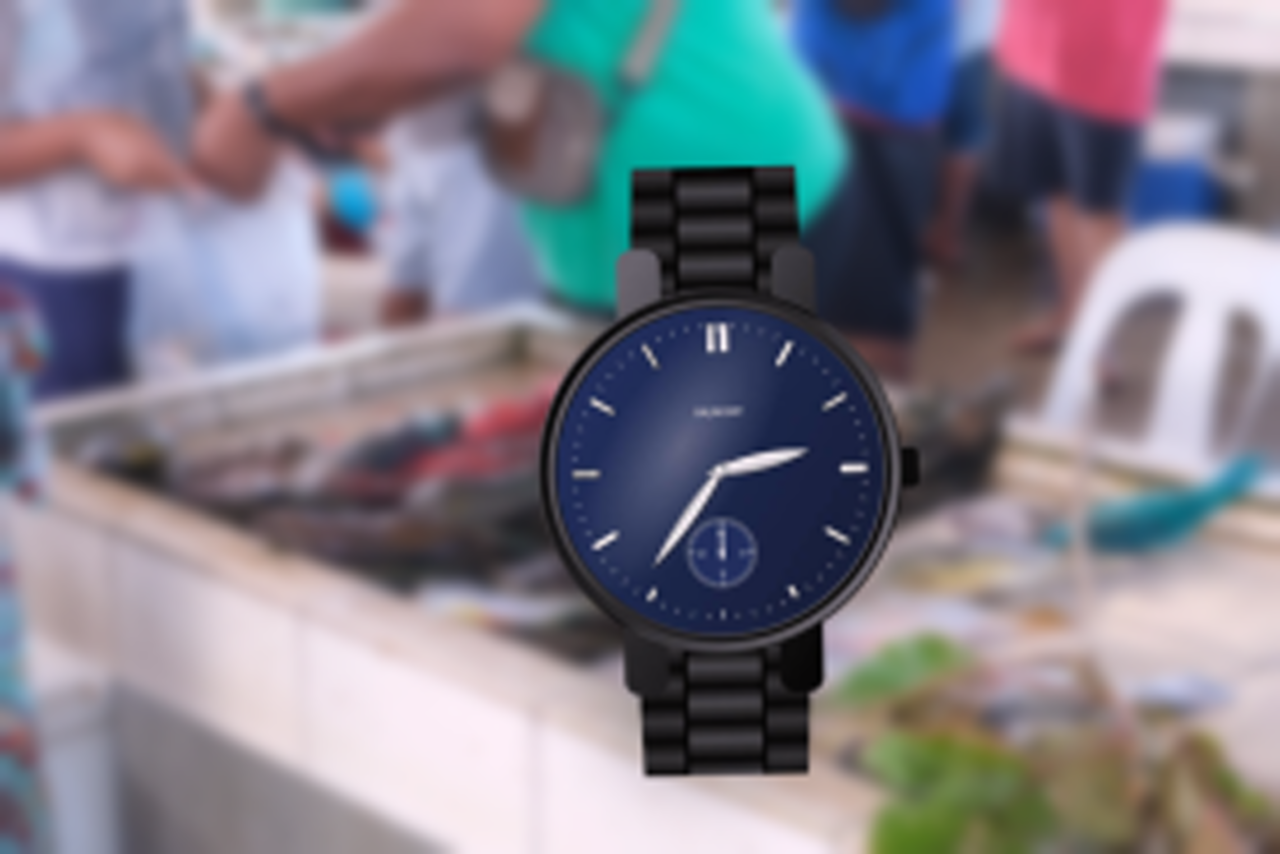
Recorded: 2 h 36 min
